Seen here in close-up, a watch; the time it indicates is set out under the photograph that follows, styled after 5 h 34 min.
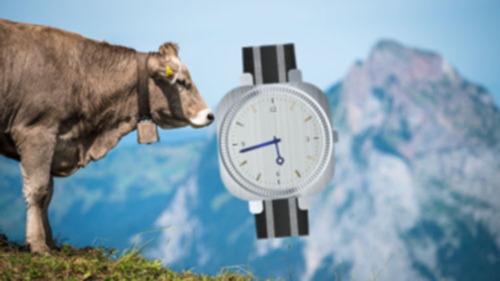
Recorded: 5 h 43 min
